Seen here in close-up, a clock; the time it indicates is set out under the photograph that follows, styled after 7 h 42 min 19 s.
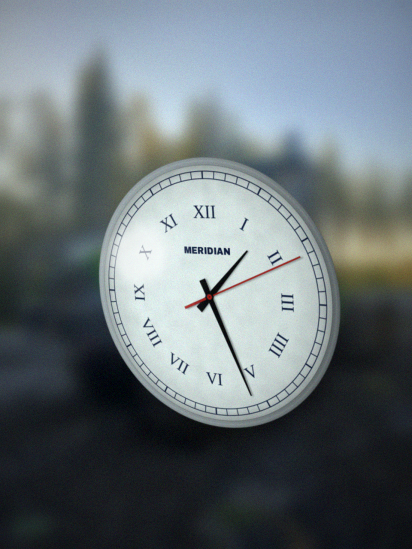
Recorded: 1 h 26 min 11 s
